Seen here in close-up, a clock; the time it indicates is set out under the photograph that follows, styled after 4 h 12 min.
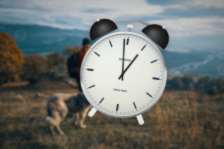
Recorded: 12 h 59 min
